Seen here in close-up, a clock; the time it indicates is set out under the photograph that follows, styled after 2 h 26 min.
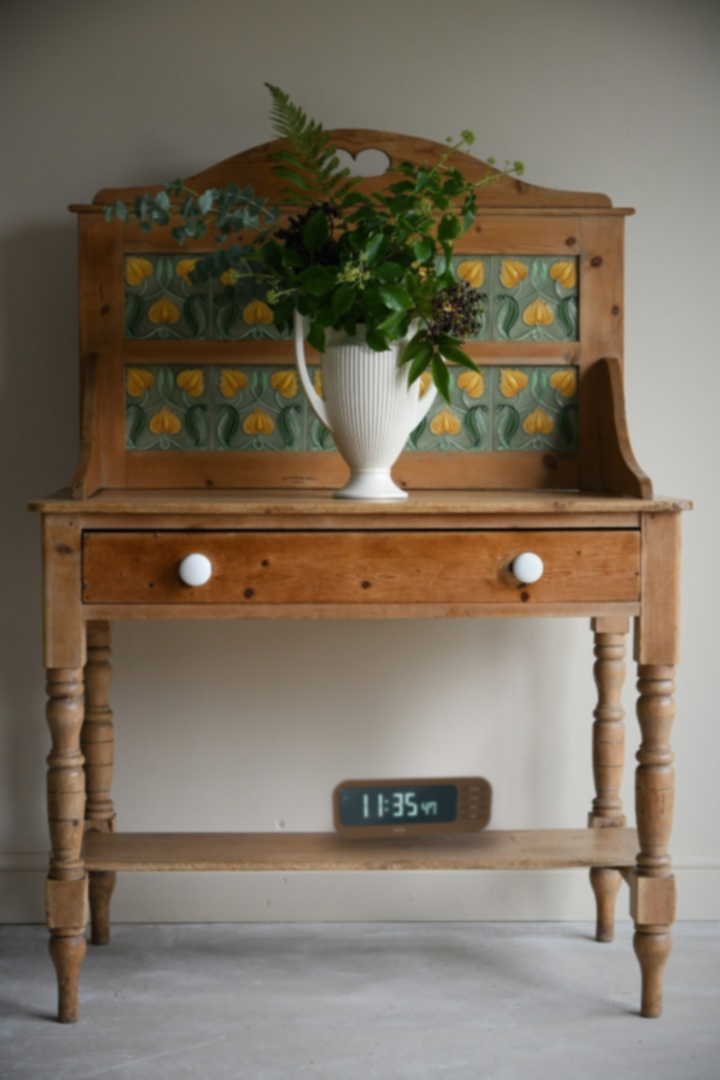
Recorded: 11 h 35 min
